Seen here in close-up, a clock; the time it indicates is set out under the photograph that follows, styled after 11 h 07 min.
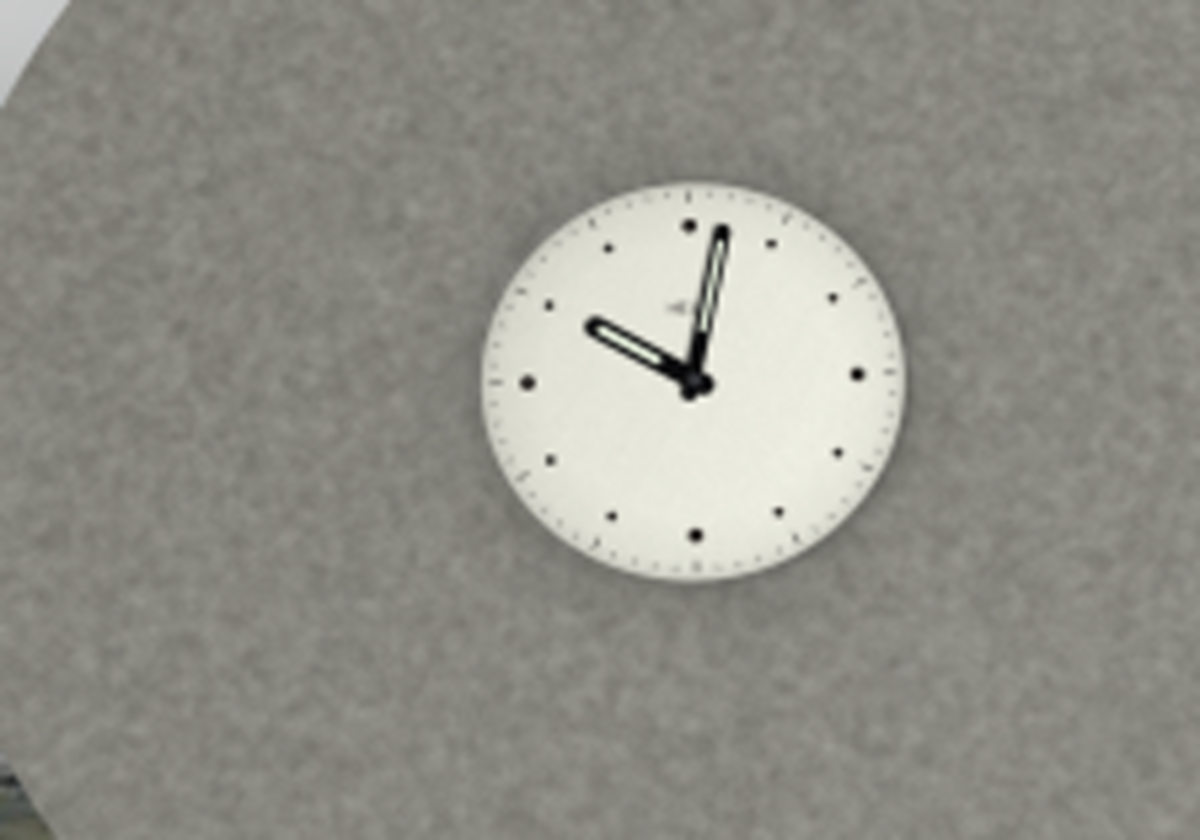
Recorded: 10 h 02 min
